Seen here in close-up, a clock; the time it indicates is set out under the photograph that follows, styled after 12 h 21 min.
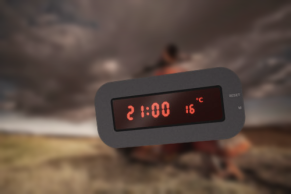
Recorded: 21 h 00 min
